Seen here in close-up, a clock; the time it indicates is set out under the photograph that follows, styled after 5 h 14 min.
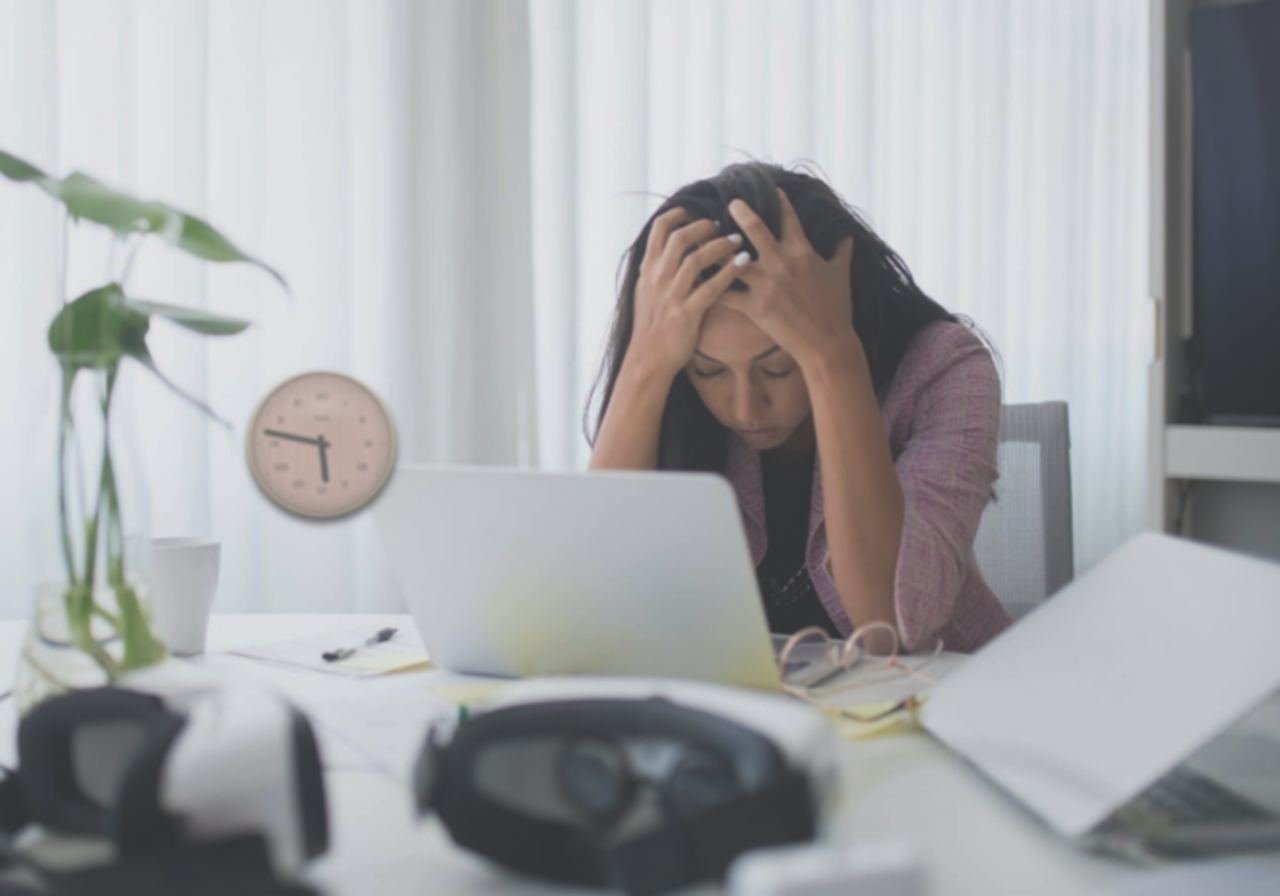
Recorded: 5 h 47 min
